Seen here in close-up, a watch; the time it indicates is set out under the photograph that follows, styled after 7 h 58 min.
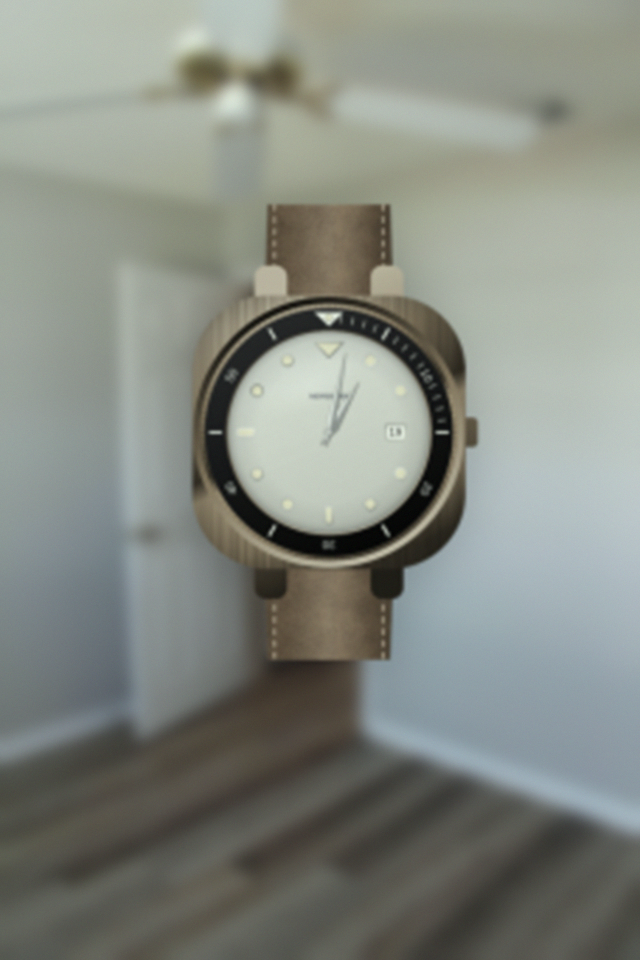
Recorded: 1 h 02 min
